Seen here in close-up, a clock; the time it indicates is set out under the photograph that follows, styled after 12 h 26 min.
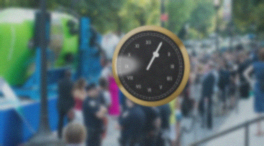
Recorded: 1 h 05 min
